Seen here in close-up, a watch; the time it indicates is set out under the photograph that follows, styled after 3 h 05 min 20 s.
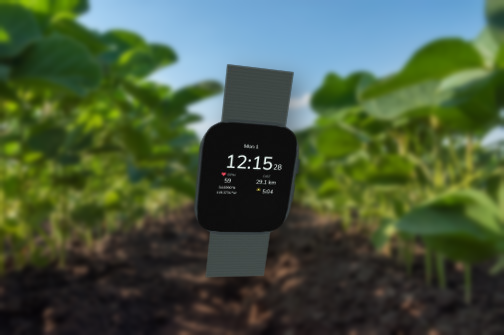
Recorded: 12 h 15 min 28 s
